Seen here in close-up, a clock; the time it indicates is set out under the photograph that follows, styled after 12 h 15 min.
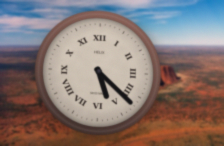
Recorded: 5 h 22 min
